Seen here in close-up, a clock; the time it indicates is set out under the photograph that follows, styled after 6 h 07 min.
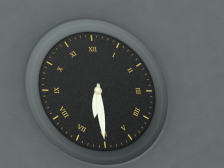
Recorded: 6 h 30 min
